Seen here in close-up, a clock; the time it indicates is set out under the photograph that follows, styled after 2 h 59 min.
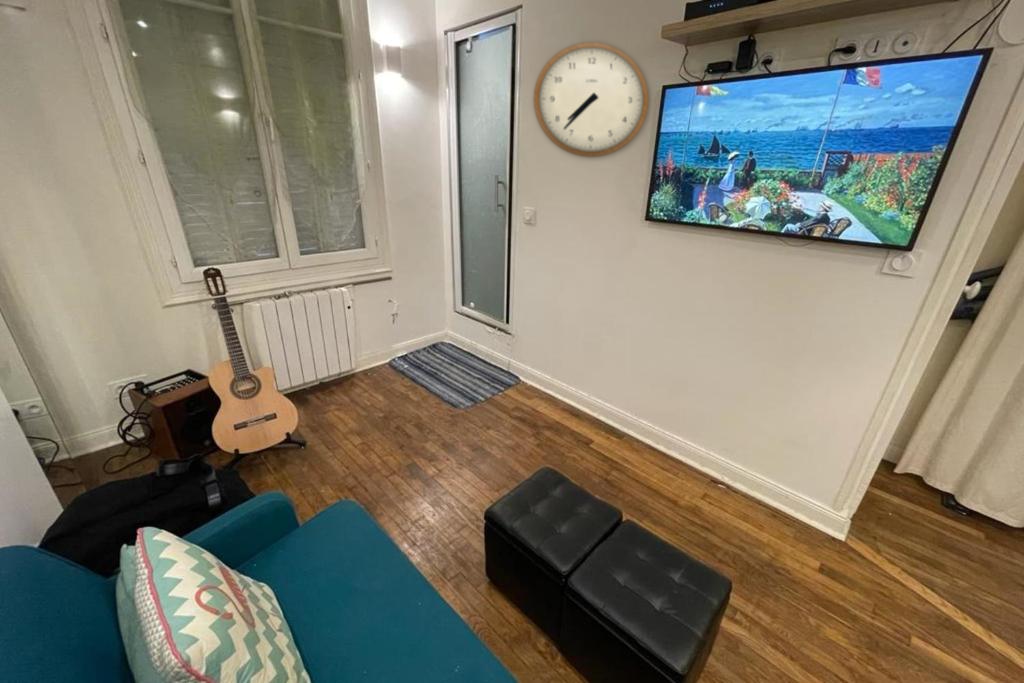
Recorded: 7 h 37 min
